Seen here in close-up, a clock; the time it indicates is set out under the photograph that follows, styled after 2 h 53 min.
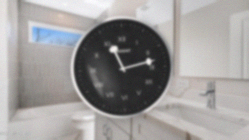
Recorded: 11 h 13 min
